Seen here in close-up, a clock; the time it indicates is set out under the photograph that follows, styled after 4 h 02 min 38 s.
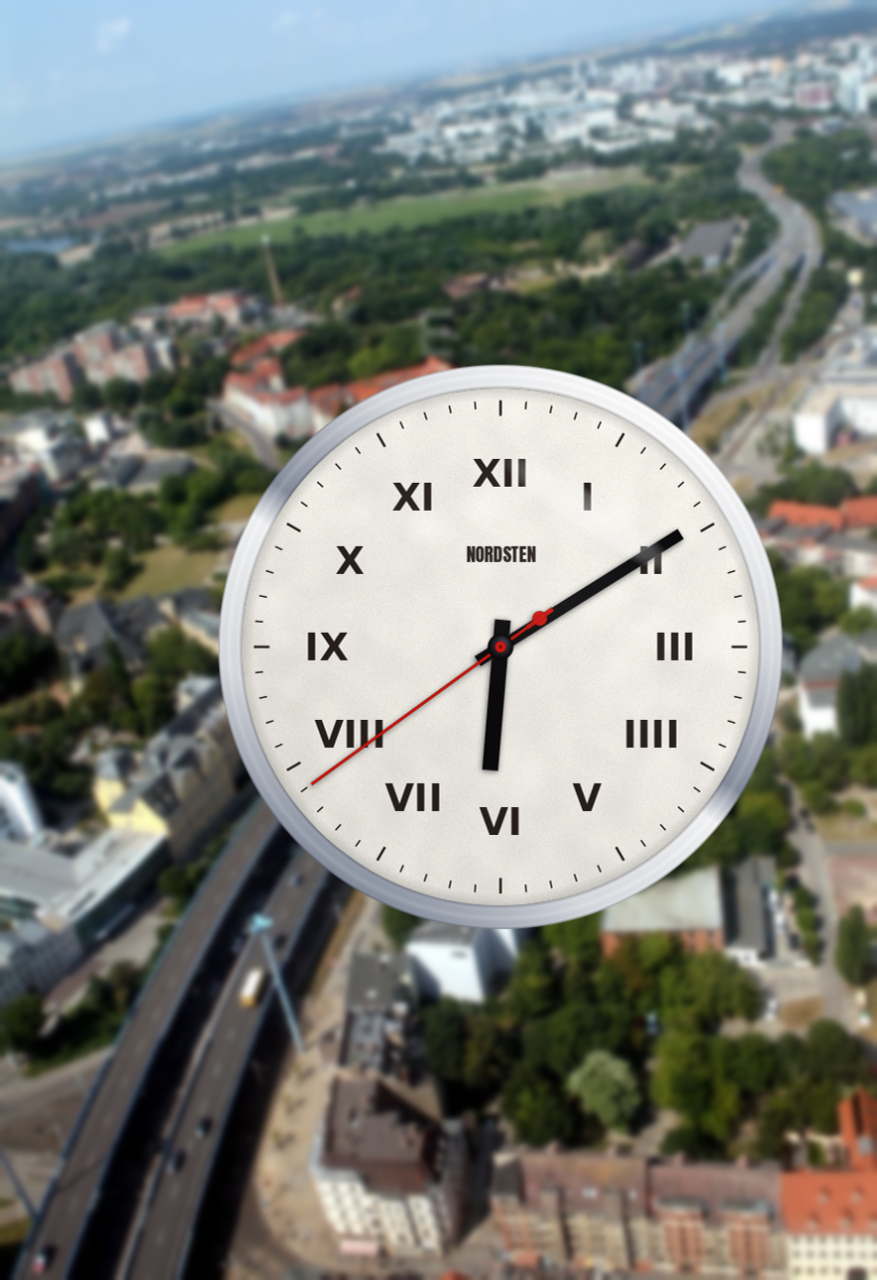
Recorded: 6 h 09 min 39 s
